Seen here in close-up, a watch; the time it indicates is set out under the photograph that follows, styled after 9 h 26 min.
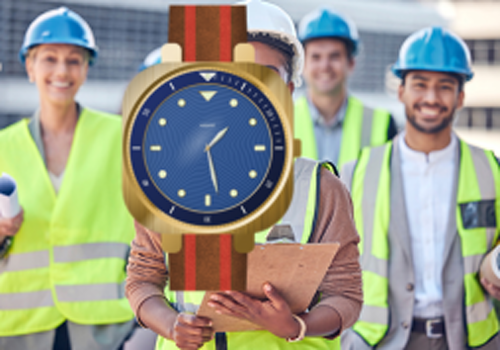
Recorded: 1 h 28 min
